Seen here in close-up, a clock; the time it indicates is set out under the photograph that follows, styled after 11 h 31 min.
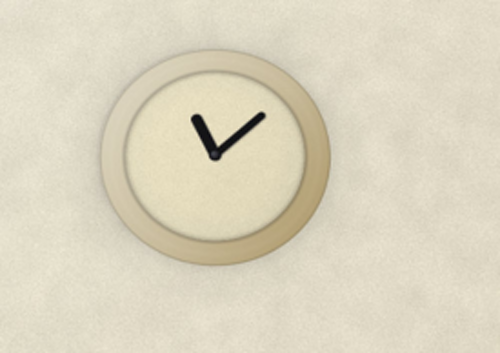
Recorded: 11 h 08 min
